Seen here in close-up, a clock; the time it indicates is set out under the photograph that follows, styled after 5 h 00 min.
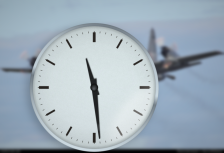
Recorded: 11 h 29 min
